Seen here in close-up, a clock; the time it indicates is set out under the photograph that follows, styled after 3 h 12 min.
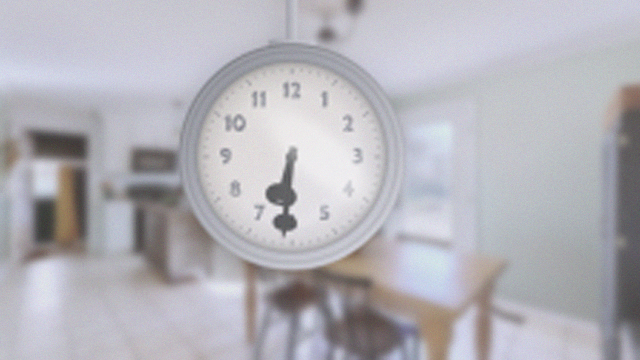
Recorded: 6 h 31 min
